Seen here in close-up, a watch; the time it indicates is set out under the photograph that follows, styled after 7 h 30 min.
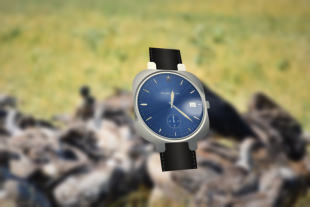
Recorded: 12 h 22 min
